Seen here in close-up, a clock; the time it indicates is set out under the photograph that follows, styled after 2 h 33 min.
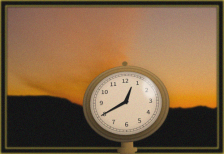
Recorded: 12 h 40 min
